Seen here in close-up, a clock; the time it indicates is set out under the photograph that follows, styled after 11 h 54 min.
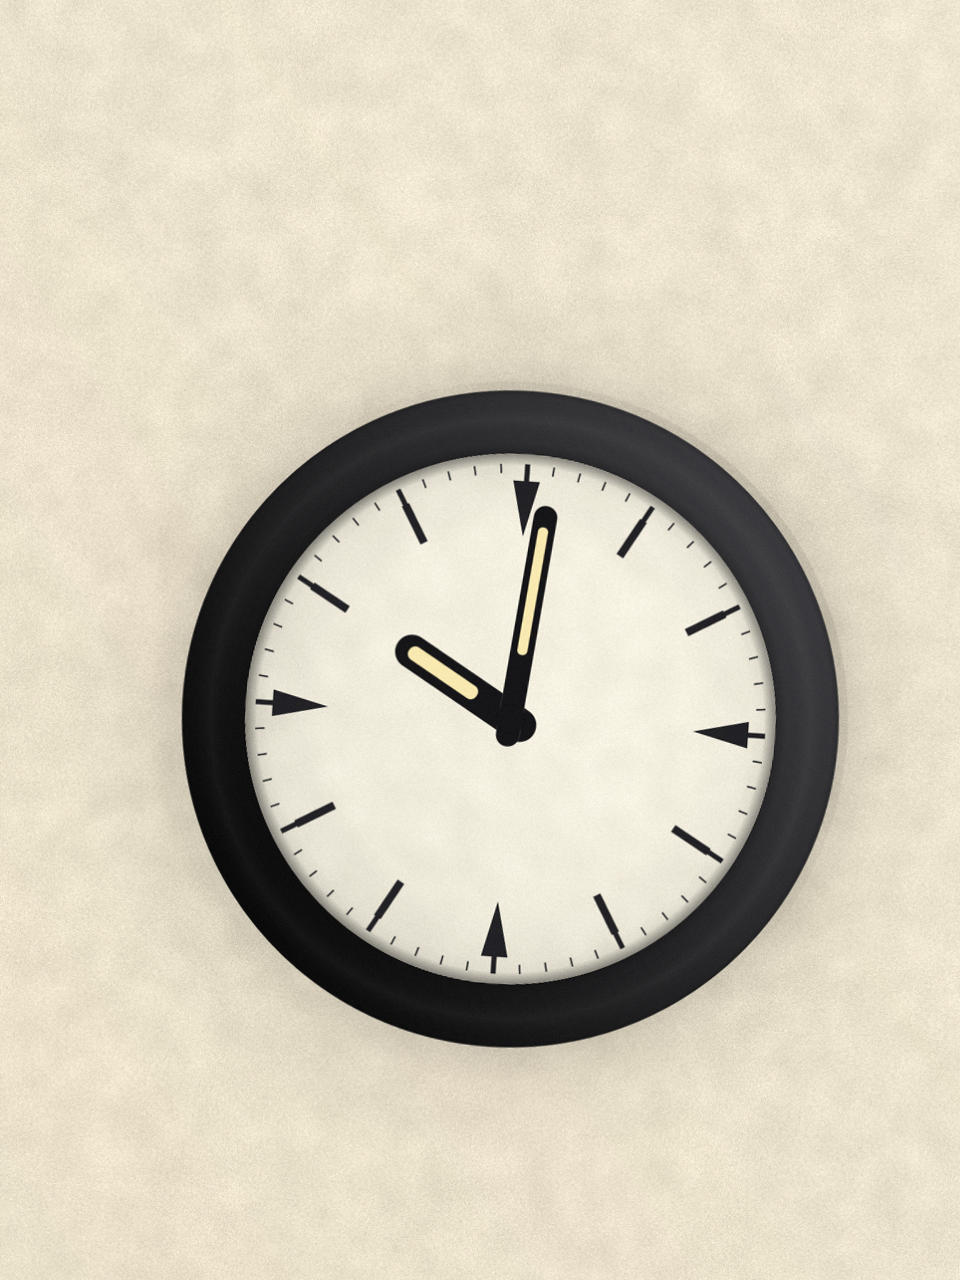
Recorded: 10 h 01 min
